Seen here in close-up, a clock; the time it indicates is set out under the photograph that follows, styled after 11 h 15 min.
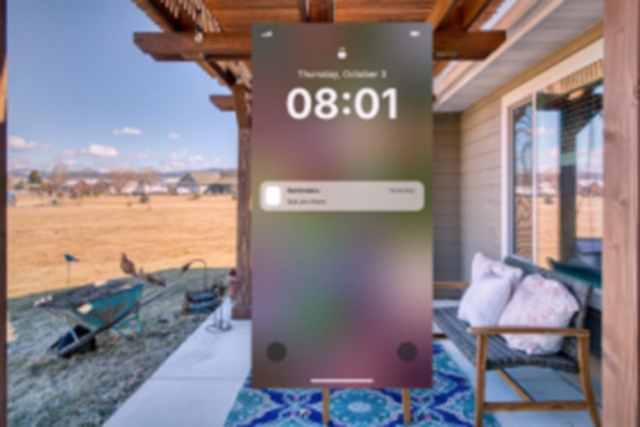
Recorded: 8 h 01 min
